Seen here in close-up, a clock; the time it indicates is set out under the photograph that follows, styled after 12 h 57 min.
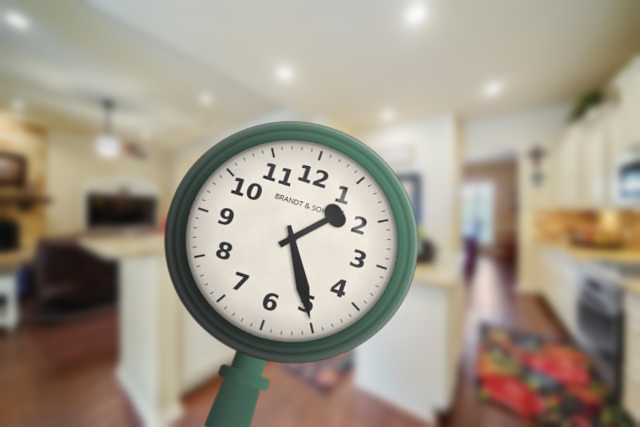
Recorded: 1 h 25 min
